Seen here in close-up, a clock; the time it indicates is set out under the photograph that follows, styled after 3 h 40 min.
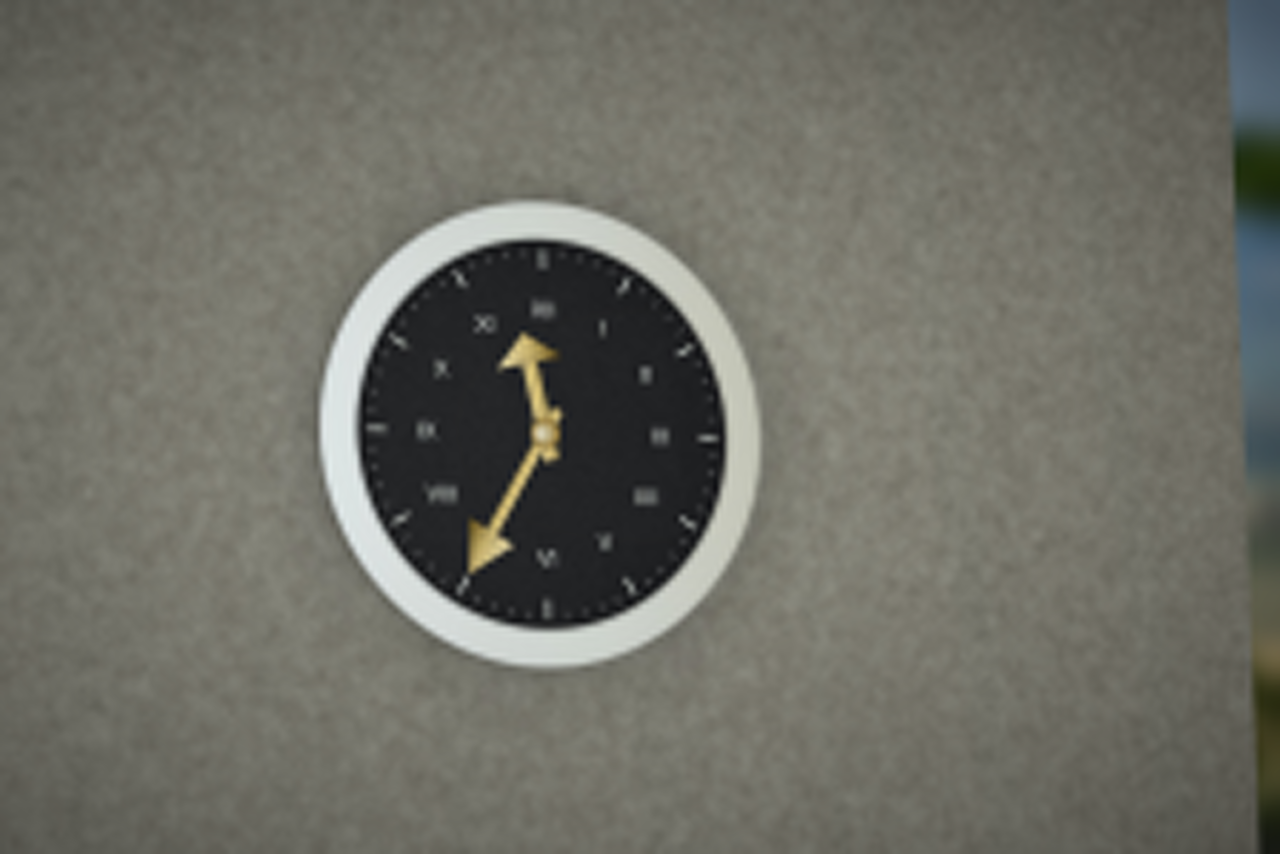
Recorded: 11 h 35 min
